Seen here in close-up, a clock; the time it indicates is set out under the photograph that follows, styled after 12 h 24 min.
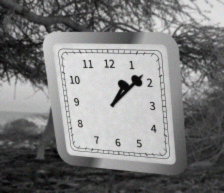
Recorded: 1 h 08 min
